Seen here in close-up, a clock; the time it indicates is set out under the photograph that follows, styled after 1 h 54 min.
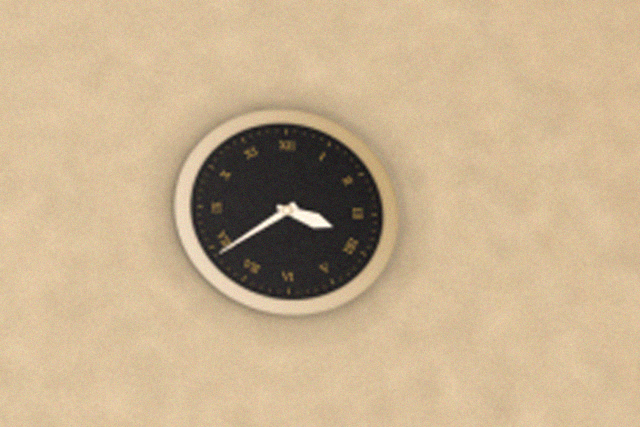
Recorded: 3 h 39 min
